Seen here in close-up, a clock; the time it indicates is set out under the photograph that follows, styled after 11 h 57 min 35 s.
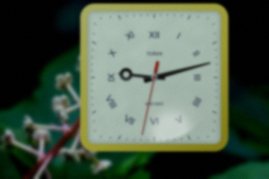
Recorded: 9 h 12 min 32 s
